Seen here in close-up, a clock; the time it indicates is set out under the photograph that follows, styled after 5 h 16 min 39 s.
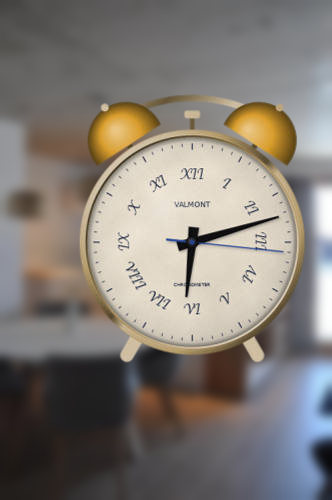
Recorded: 6 h 12 min 16 s
